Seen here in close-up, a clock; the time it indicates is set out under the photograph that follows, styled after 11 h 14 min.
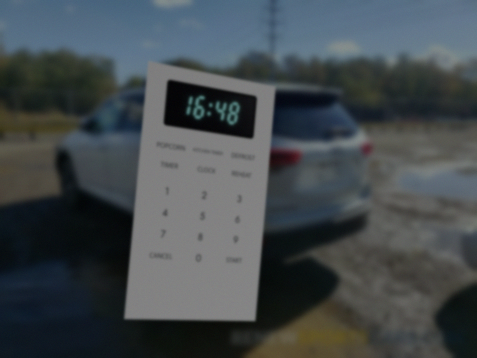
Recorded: 16 h 48 min
